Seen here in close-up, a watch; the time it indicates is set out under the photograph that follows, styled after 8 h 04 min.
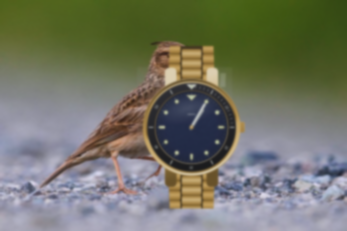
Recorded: 1 h 05 min
